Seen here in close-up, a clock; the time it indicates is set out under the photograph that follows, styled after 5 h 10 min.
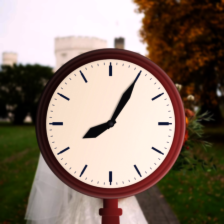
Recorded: 8 h 05 min
